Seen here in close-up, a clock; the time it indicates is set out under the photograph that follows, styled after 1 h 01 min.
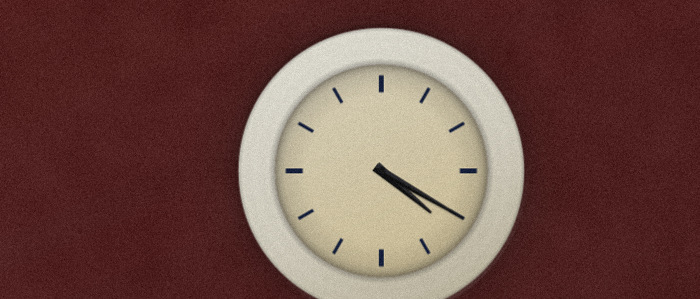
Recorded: 4 h 20 min
